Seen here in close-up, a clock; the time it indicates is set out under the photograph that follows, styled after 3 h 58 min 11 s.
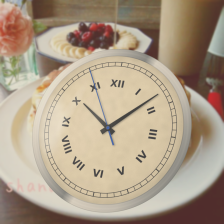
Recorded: 10 h 07 min 55 s
